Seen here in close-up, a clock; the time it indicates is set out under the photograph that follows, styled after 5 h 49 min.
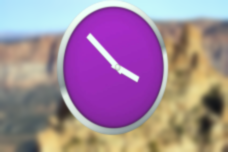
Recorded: 3 h 52 min
